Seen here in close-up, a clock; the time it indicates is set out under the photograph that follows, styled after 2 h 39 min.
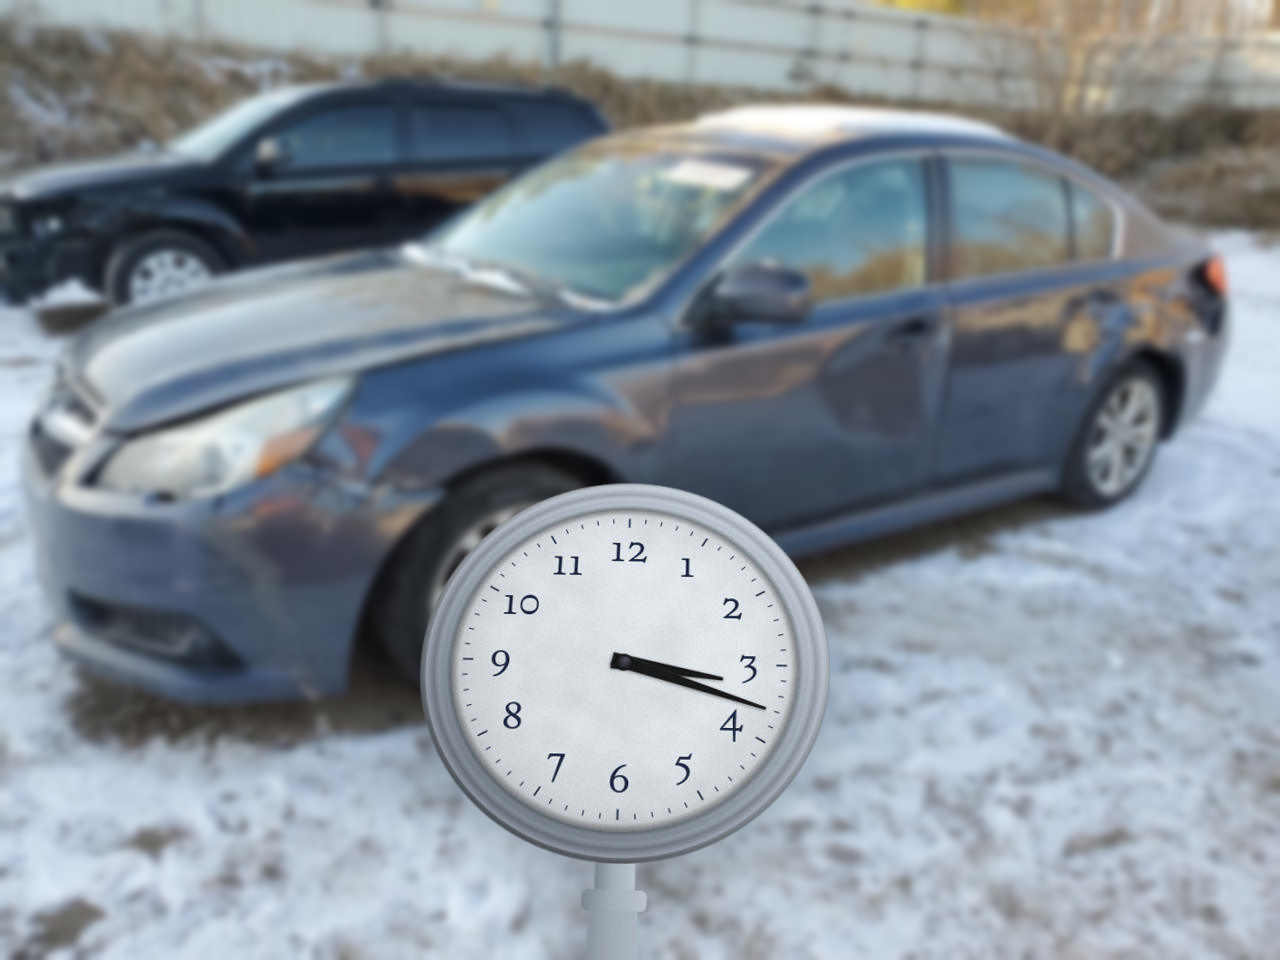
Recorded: 3 h 18 min
